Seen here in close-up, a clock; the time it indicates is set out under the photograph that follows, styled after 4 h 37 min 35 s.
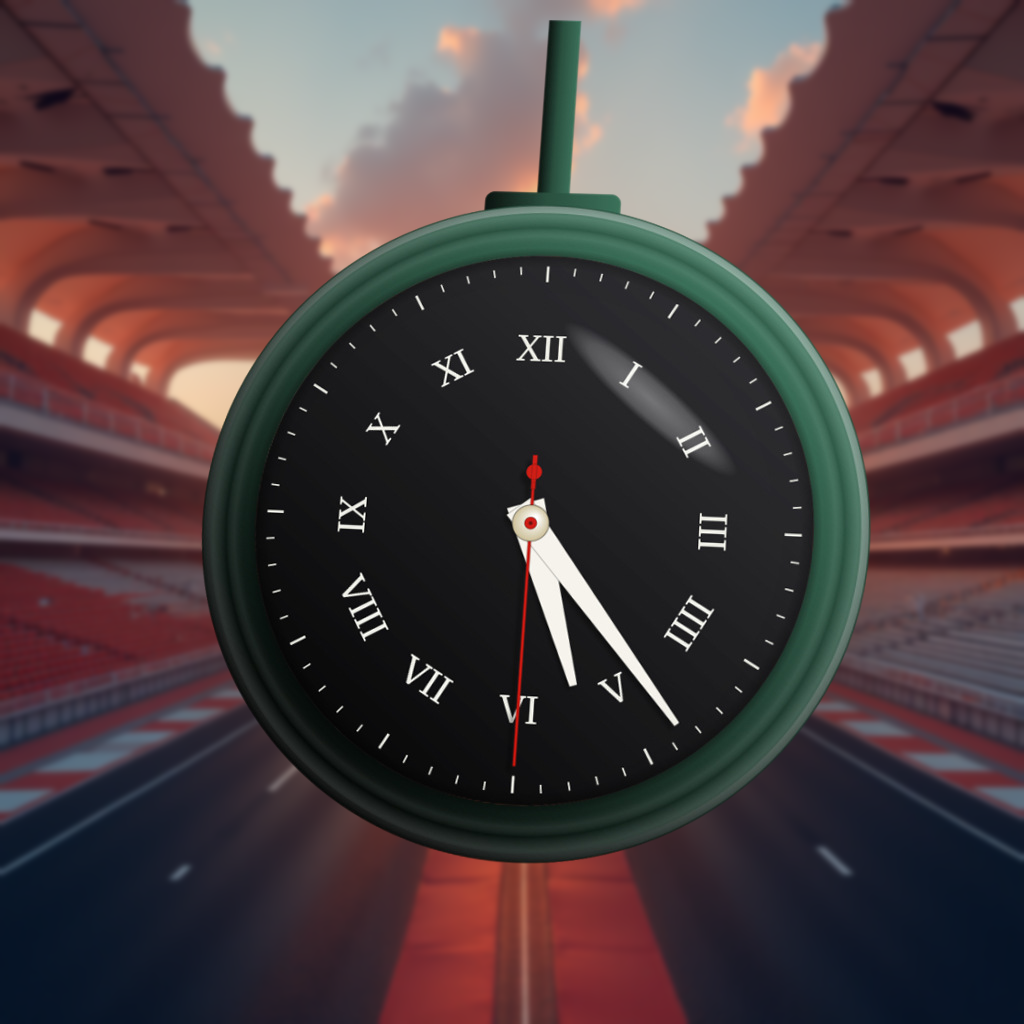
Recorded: 5 h 23 min 30 s
